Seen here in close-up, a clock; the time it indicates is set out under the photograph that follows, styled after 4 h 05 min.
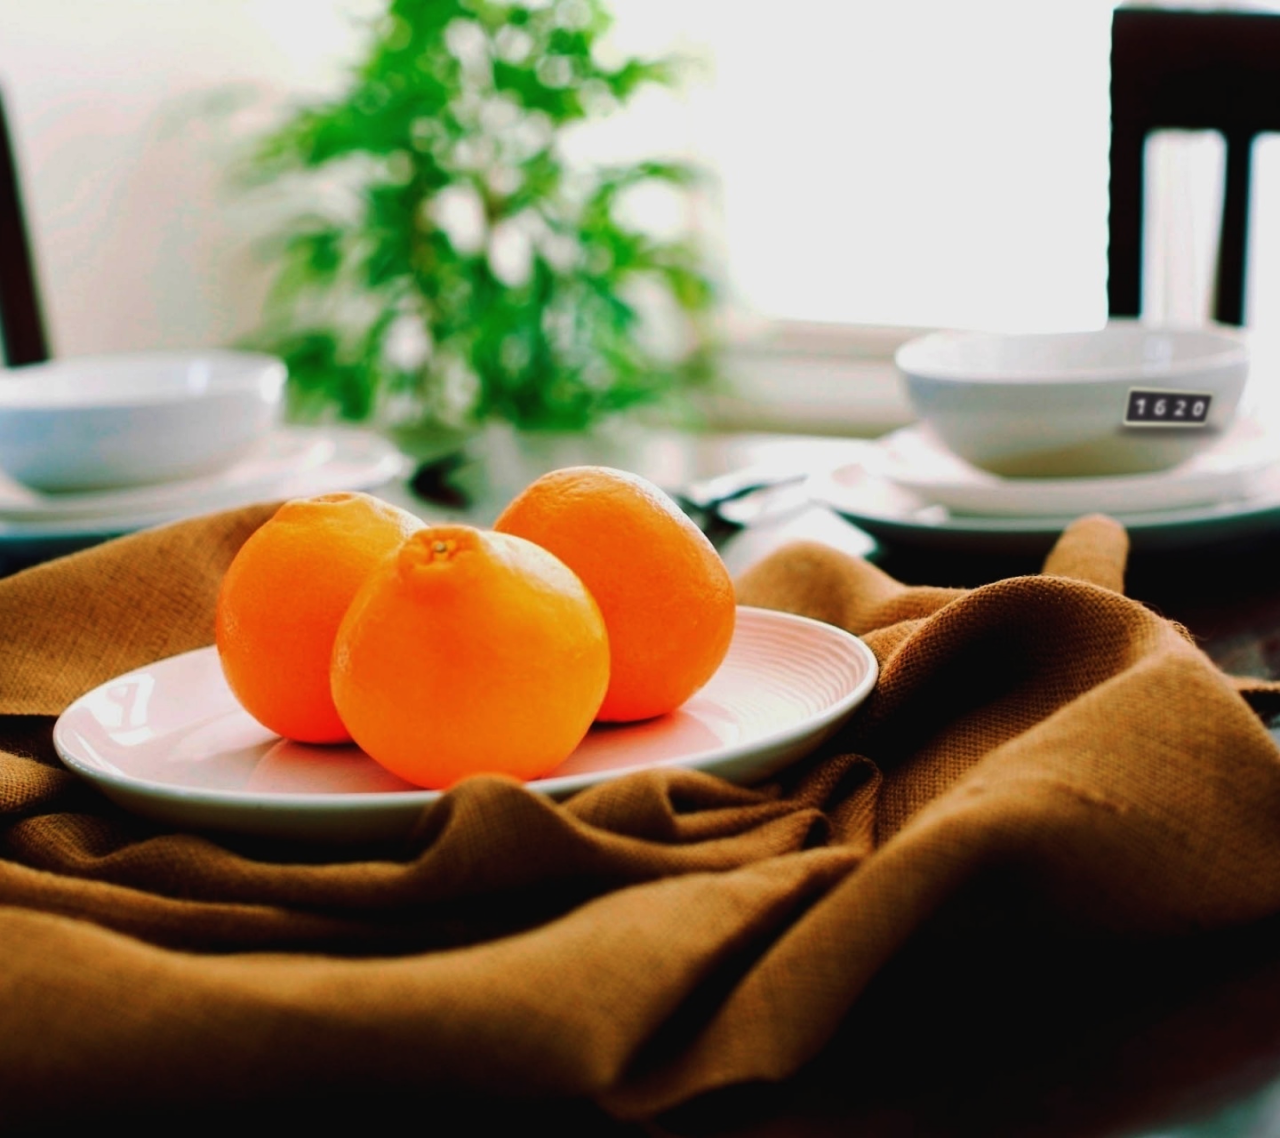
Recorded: 16 h 20 min
